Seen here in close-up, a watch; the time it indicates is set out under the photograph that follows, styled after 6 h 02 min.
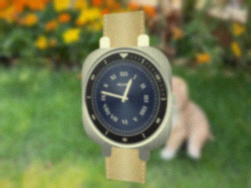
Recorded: 12 h 47 min
